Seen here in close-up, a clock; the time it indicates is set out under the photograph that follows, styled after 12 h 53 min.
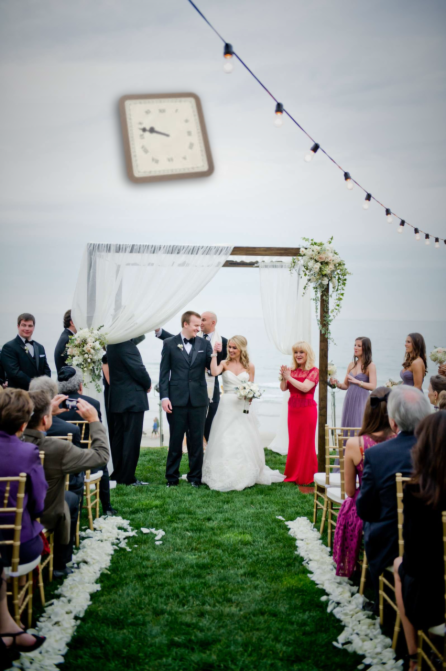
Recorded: 9 h 48 min
